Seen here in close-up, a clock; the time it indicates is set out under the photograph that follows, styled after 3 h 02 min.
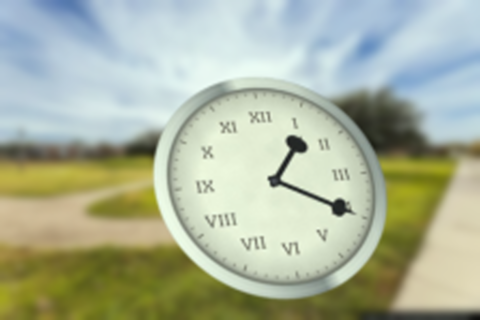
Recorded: 1 h 20 min
